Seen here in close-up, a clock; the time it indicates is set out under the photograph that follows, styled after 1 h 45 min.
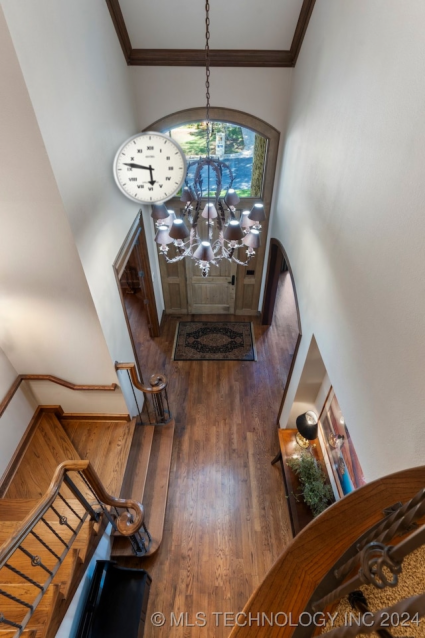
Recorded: 5 h 47 min
